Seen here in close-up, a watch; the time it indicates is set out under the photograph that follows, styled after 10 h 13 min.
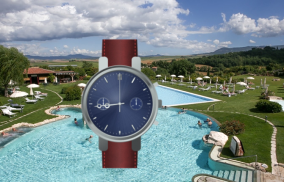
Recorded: 8 h 44 min
